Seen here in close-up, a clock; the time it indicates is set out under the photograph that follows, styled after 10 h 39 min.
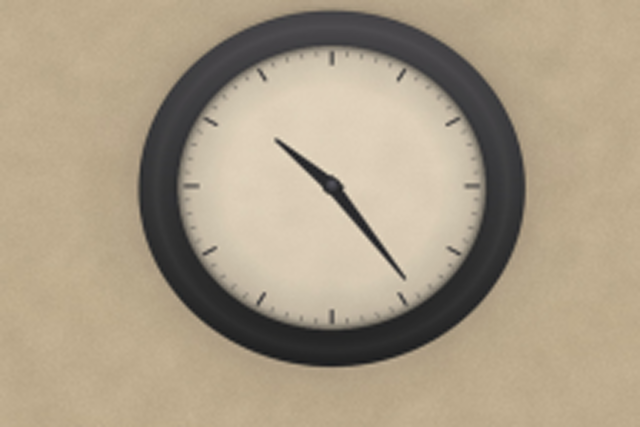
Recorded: 10 h 24 min
